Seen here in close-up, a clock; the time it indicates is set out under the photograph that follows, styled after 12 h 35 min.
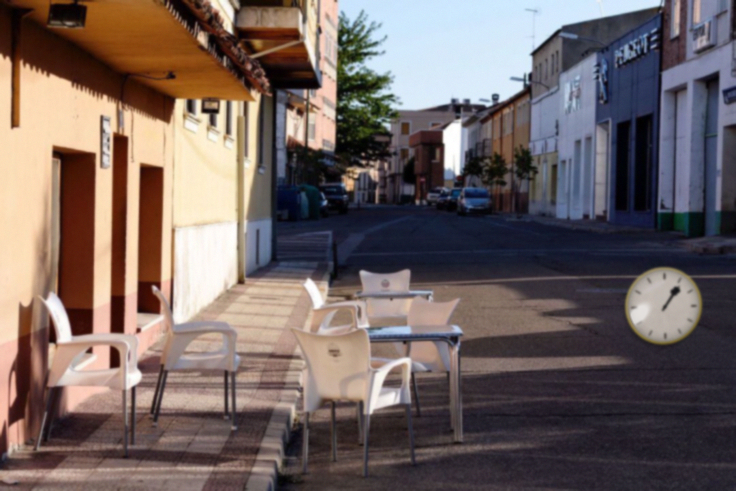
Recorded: 1 h 06 min
